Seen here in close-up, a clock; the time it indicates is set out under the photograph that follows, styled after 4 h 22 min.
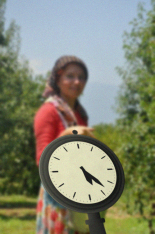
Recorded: 5 h 23 min
